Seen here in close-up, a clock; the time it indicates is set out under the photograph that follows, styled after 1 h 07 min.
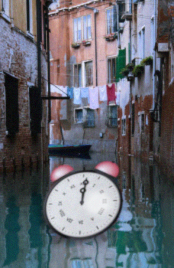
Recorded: 12 h 01 min
